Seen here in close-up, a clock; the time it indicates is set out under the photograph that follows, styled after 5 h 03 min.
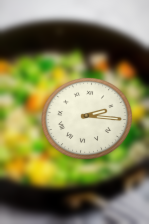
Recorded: 2 h 15 min
